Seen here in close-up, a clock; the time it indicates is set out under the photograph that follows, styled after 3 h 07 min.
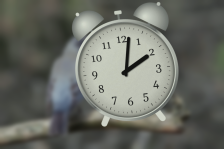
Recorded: 2 h 02 min
